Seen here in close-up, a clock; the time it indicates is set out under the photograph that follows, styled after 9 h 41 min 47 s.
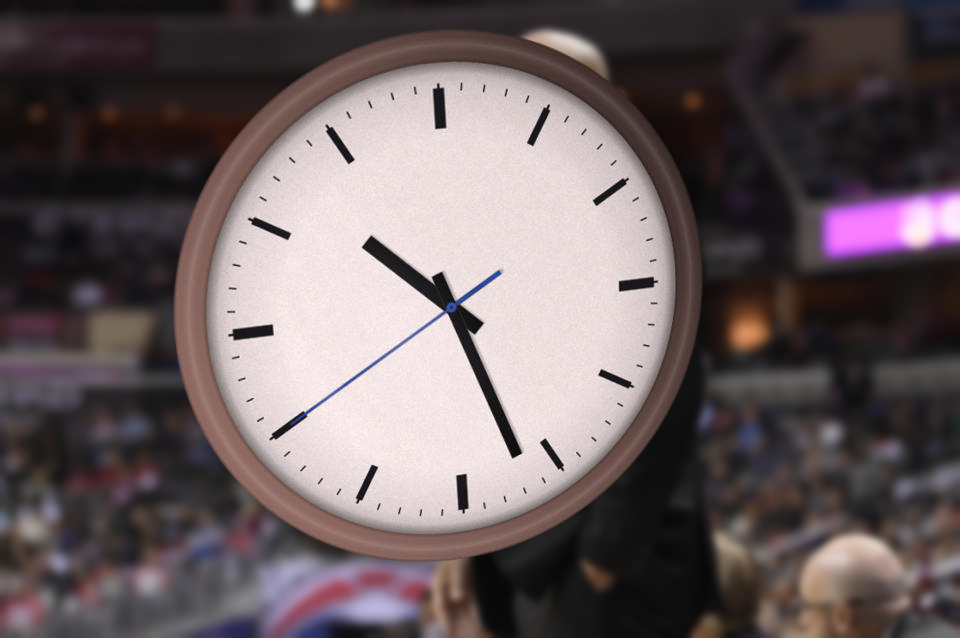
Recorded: 10 h 26 min 40 s
